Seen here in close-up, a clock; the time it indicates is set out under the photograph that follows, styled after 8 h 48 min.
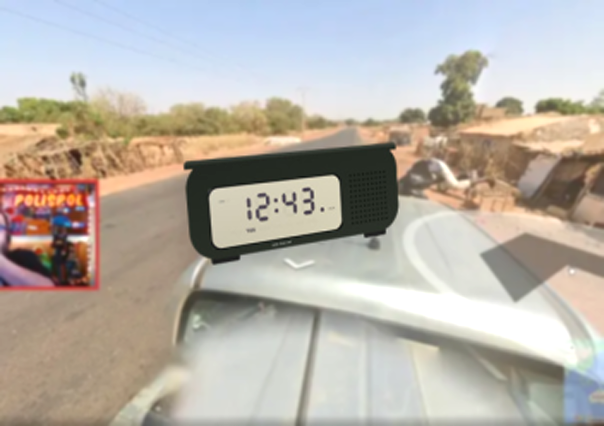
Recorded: 12 h 43 min
